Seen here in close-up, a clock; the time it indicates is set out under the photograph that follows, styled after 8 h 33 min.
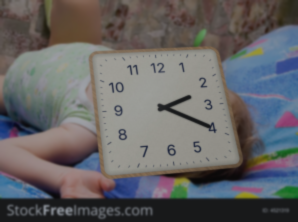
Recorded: 2 h 20 min
